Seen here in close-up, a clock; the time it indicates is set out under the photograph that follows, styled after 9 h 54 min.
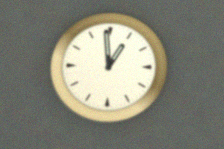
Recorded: 12 h 59 min
